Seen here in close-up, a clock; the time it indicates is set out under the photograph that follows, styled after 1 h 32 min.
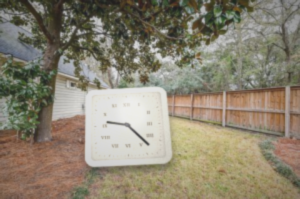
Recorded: 9 h 23 min
